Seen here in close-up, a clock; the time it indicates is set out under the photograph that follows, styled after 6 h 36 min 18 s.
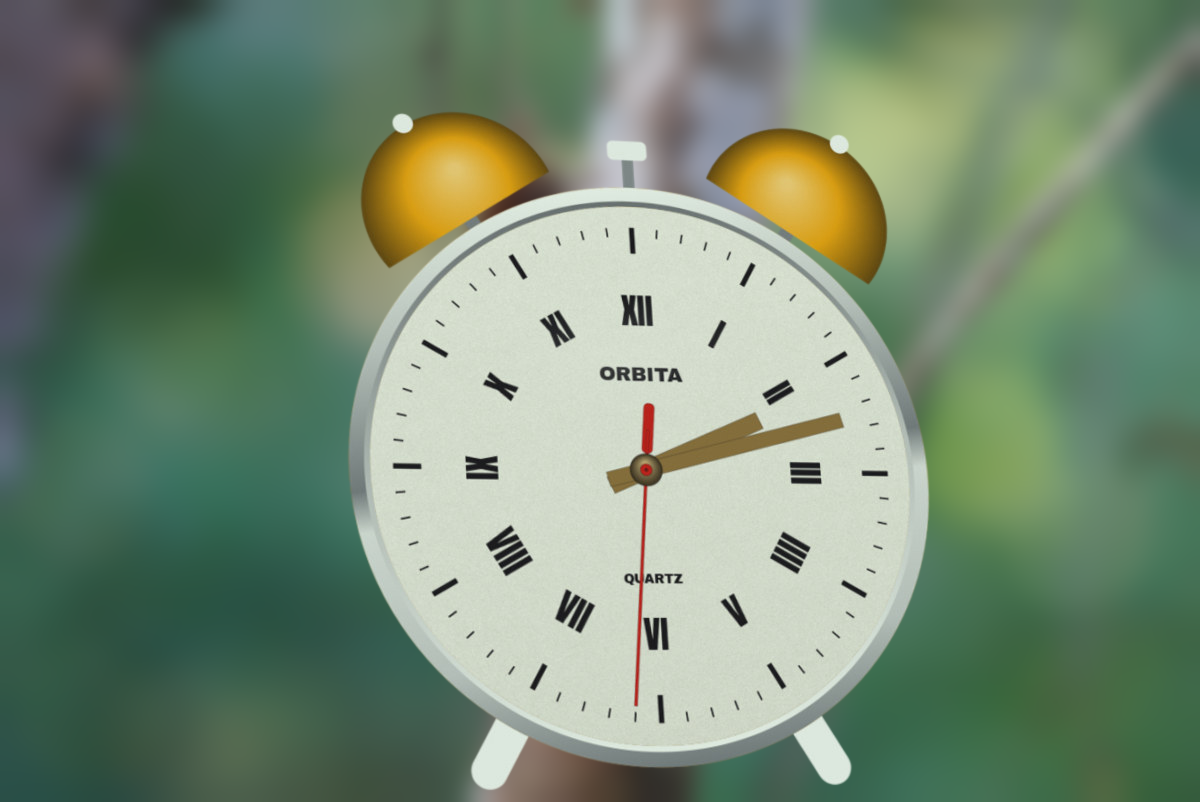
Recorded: 2 h 12 min 31 s
